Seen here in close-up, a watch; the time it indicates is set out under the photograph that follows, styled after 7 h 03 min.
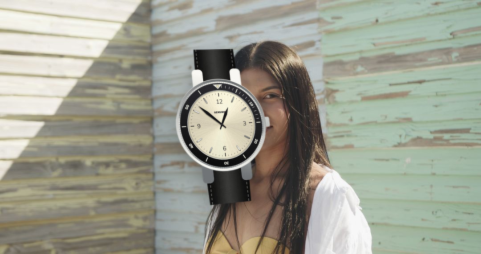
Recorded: 12 h 52 min
